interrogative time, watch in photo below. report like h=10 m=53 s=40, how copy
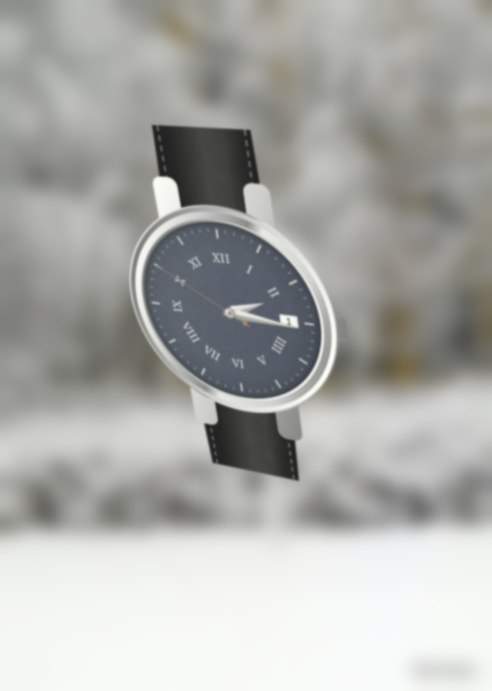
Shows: h=2 m=15 s=50
